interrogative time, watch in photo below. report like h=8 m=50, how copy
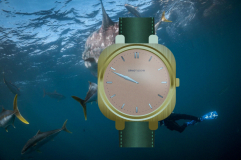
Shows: h=9 m=49
